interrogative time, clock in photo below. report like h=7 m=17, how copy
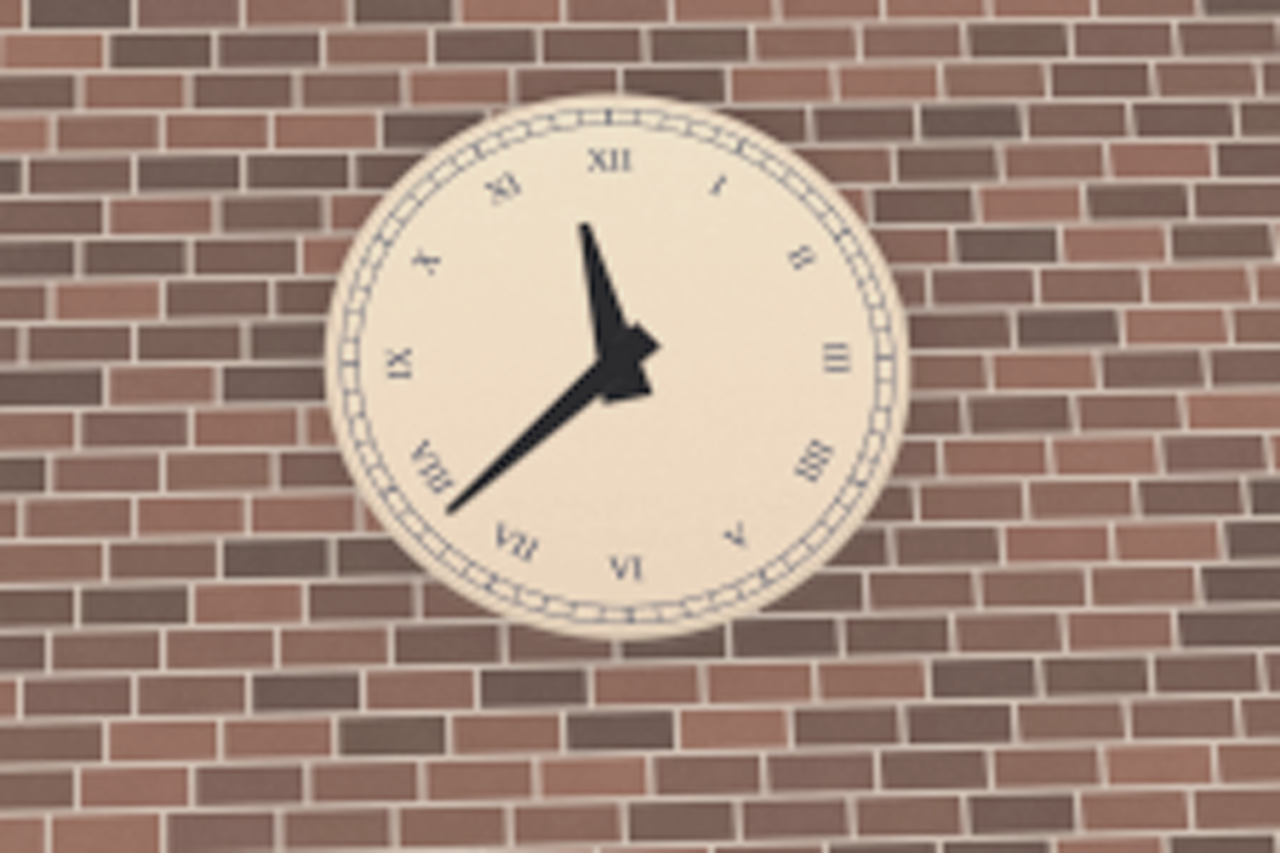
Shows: h=11 m=38
